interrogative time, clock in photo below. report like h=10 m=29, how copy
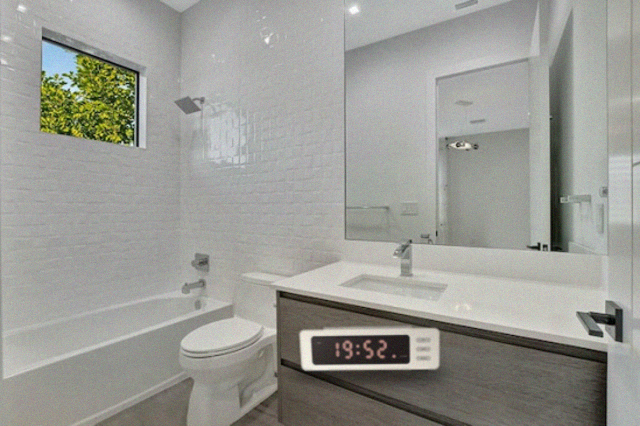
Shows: h=19 m=52
